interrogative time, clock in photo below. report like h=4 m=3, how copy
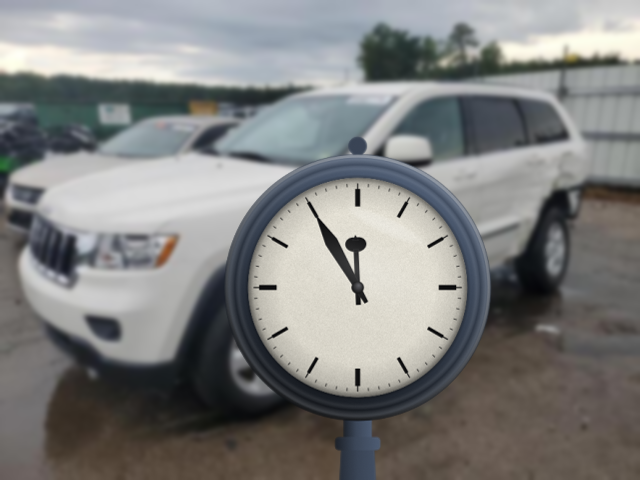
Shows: h=11 m=55
